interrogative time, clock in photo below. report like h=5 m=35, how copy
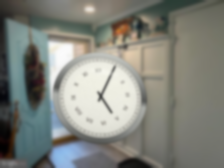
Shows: h=5 m=5
